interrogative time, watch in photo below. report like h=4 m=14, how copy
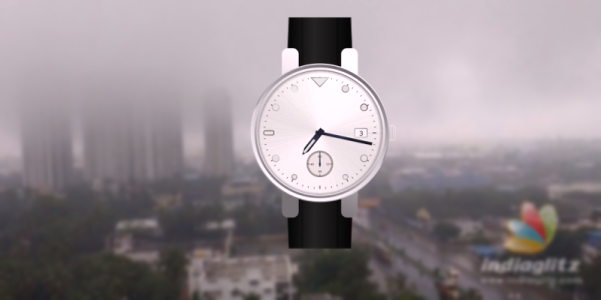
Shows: h=7 m=17
